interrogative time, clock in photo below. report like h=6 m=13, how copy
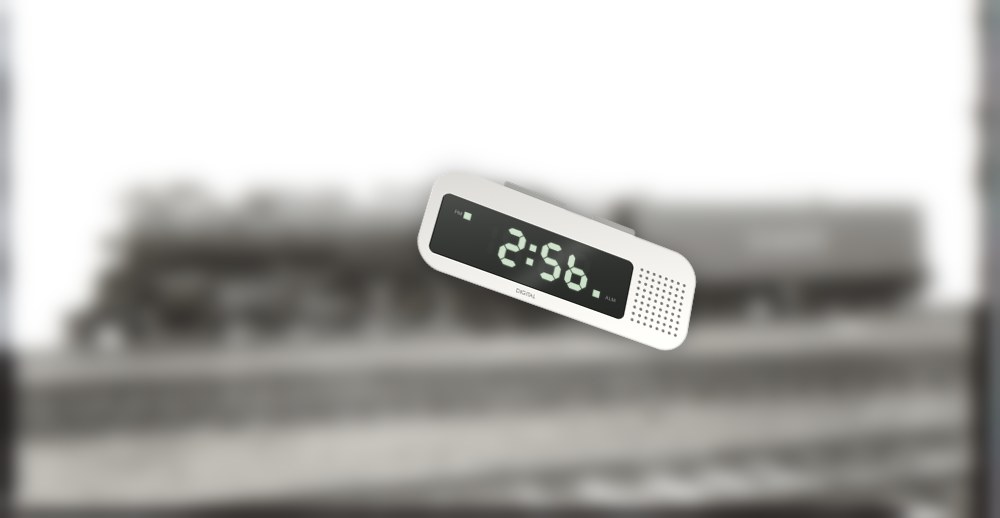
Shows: h=2 m=56
